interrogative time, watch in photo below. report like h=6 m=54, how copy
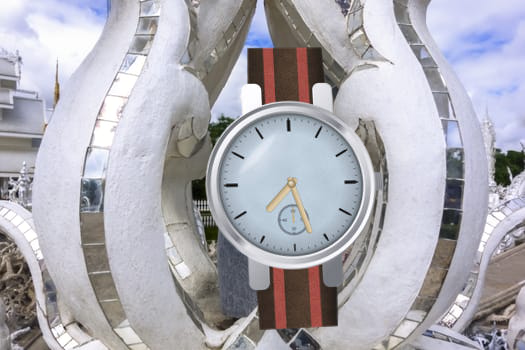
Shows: h=7 m=27
